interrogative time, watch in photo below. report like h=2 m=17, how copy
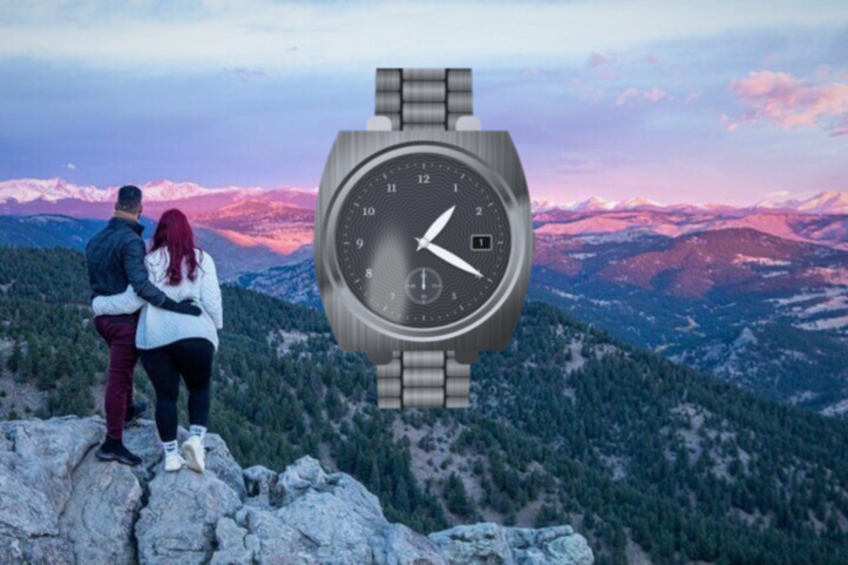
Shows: h=1 m=20
